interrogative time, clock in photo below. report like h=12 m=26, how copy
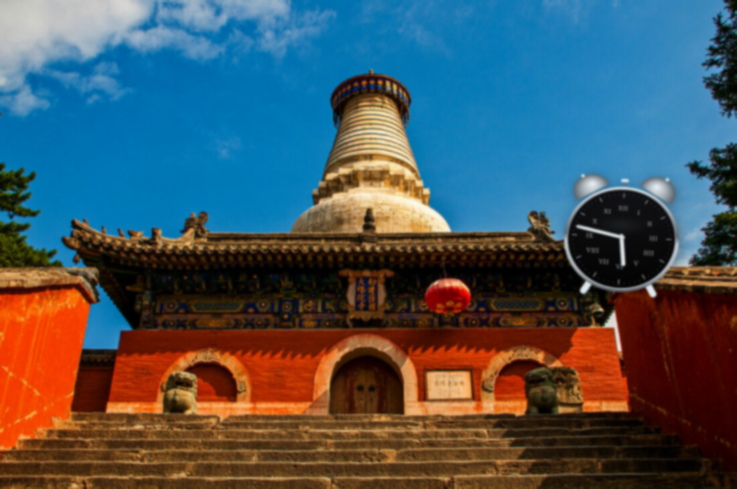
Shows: h=5 m=47
